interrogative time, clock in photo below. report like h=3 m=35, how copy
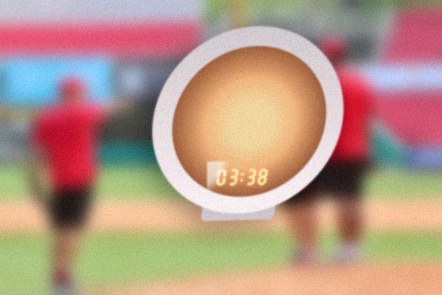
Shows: h=3 m=38
